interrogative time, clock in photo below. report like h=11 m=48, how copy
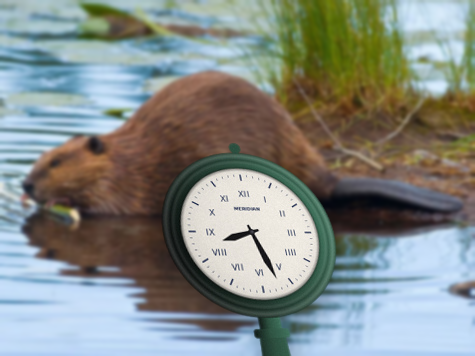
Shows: h=8 m=27
